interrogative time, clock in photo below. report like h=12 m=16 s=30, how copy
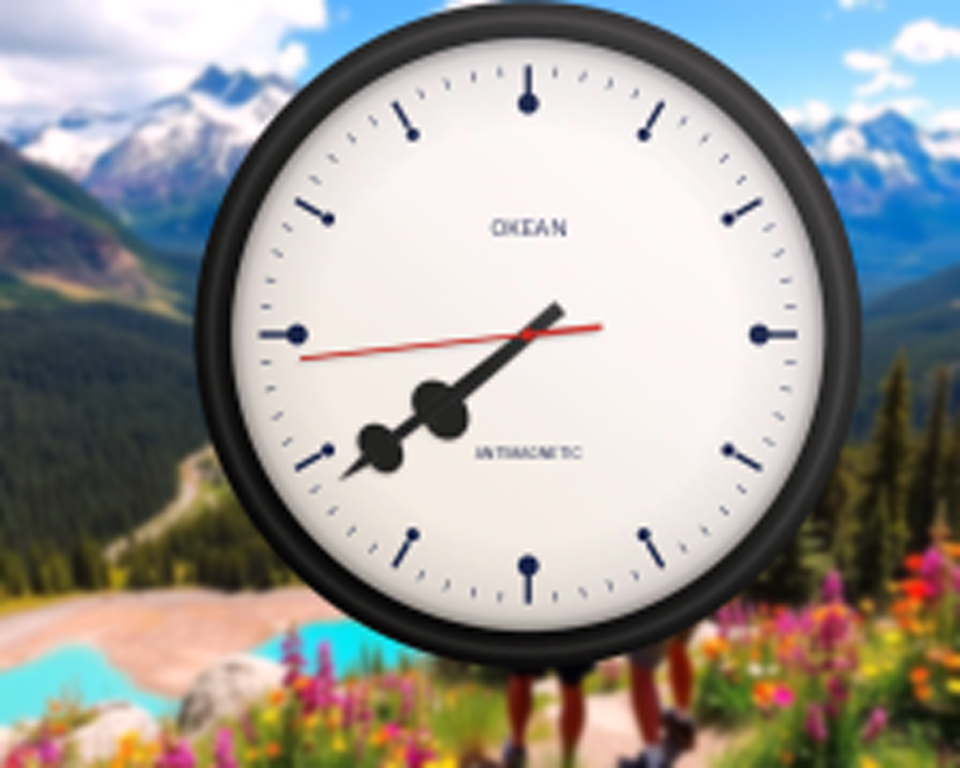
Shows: h=7 m=38 s=44
